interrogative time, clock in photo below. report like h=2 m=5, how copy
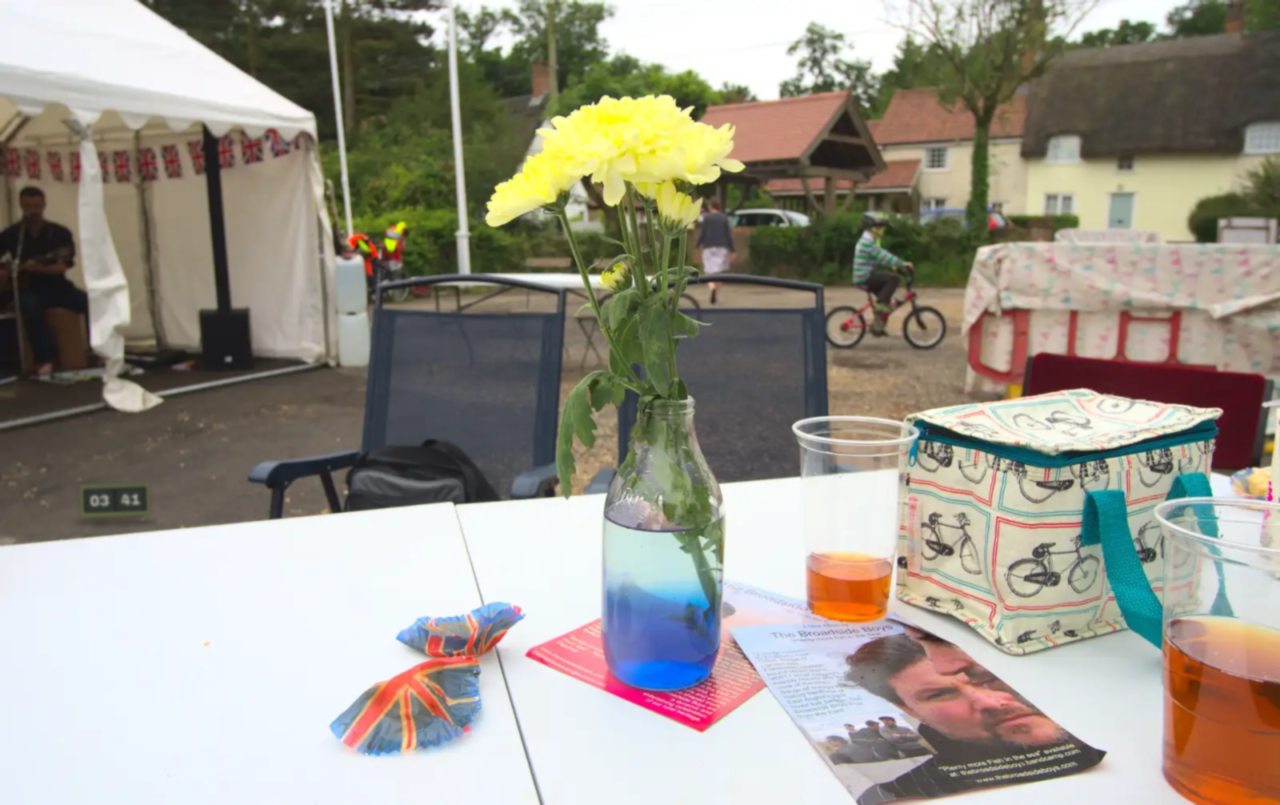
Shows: h=3 m=41
